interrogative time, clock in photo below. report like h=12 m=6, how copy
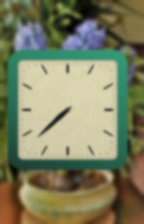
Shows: h=7 m=38
